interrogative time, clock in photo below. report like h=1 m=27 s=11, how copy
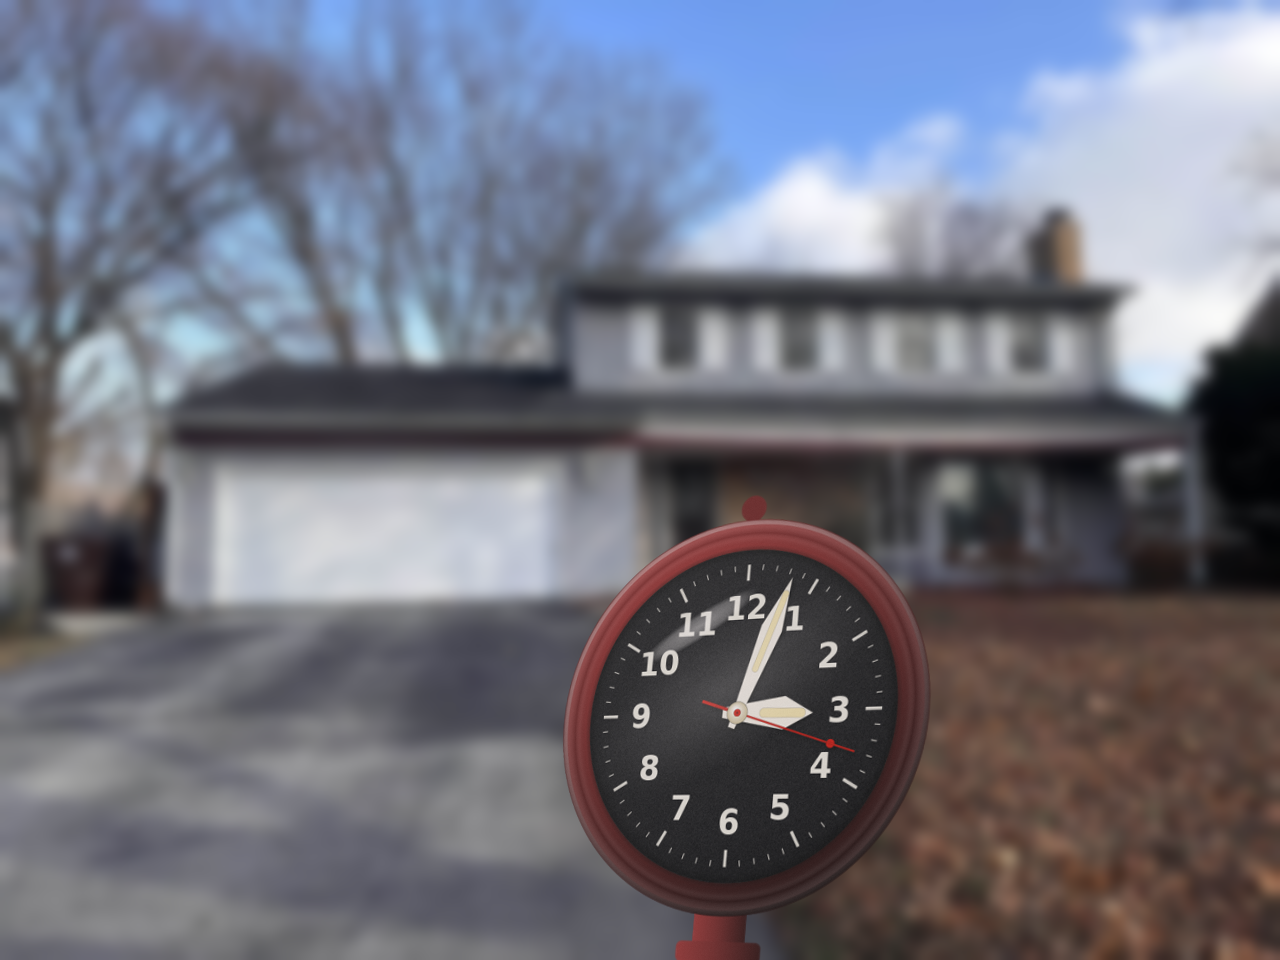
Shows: h=3 m=3 s=18
